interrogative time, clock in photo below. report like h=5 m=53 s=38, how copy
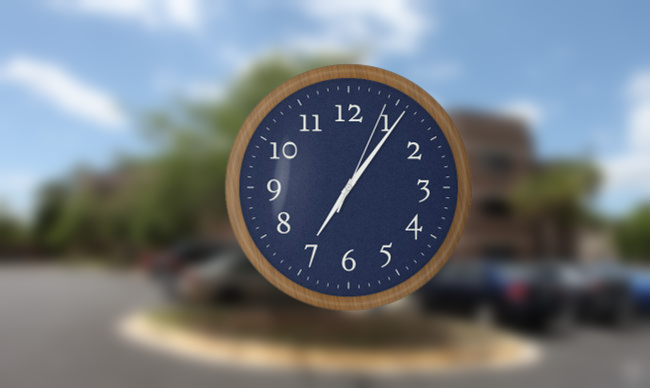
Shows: h=7 m=6 s=4
